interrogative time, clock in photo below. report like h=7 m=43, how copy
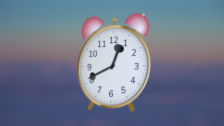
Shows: h=12 m=41
